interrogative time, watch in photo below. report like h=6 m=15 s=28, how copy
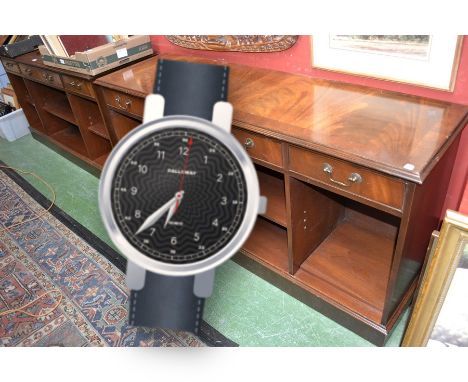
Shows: h=6 m=37 s=1
